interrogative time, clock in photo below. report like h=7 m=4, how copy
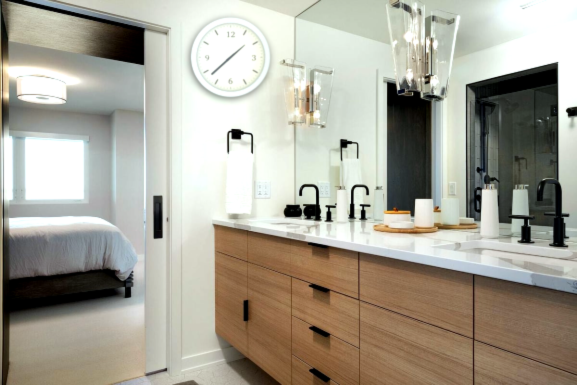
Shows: h=1 m=38
